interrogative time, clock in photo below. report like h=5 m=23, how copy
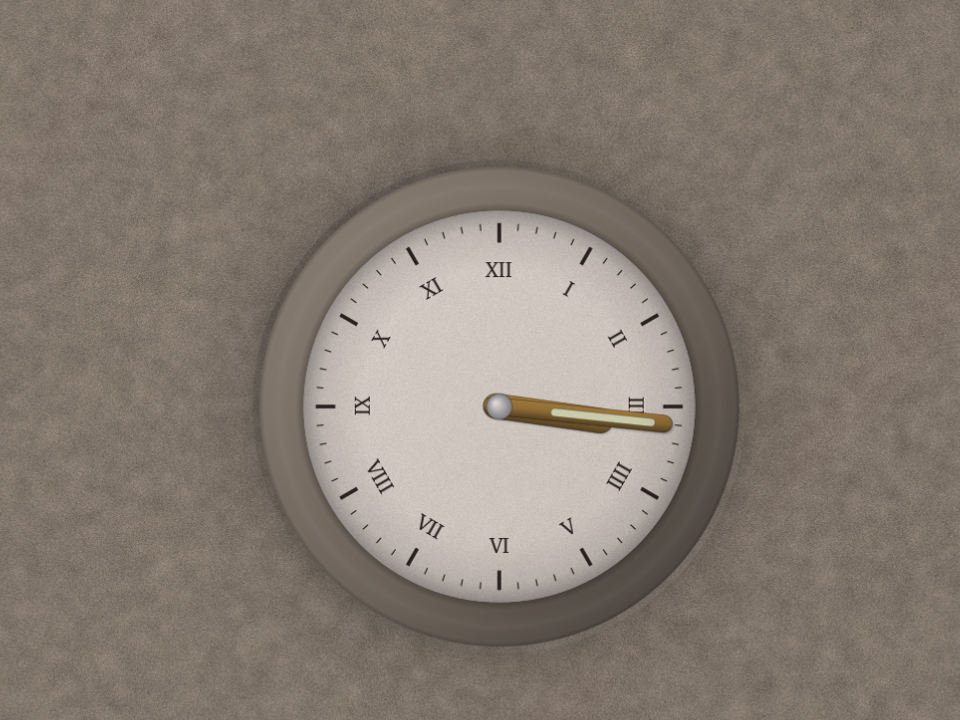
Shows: h=3 m=16
